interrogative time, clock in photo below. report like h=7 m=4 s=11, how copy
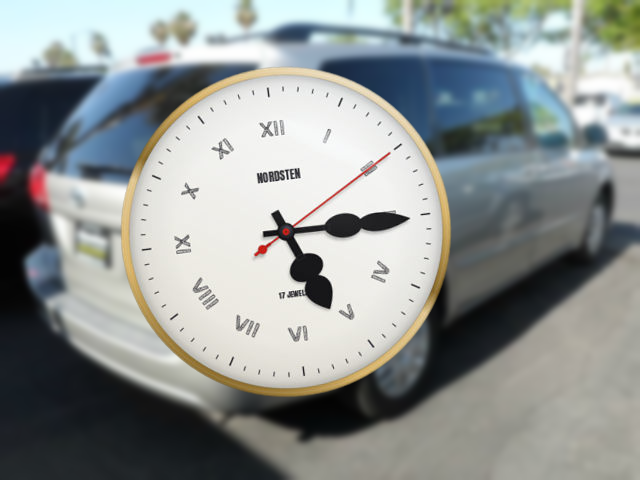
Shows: h=5 m=15 s=10
